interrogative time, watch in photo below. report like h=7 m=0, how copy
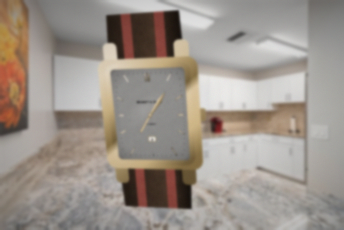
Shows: h=7 m=6
